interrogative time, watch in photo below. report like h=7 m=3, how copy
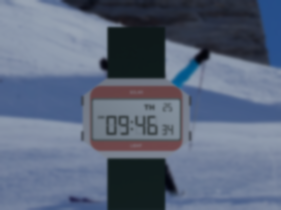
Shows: h=9 m=46
